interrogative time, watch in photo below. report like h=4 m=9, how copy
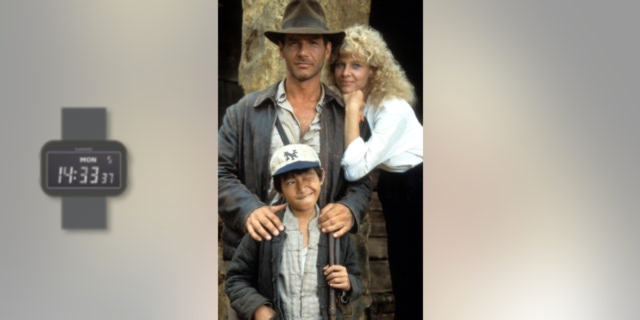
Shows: h=14 m=33
